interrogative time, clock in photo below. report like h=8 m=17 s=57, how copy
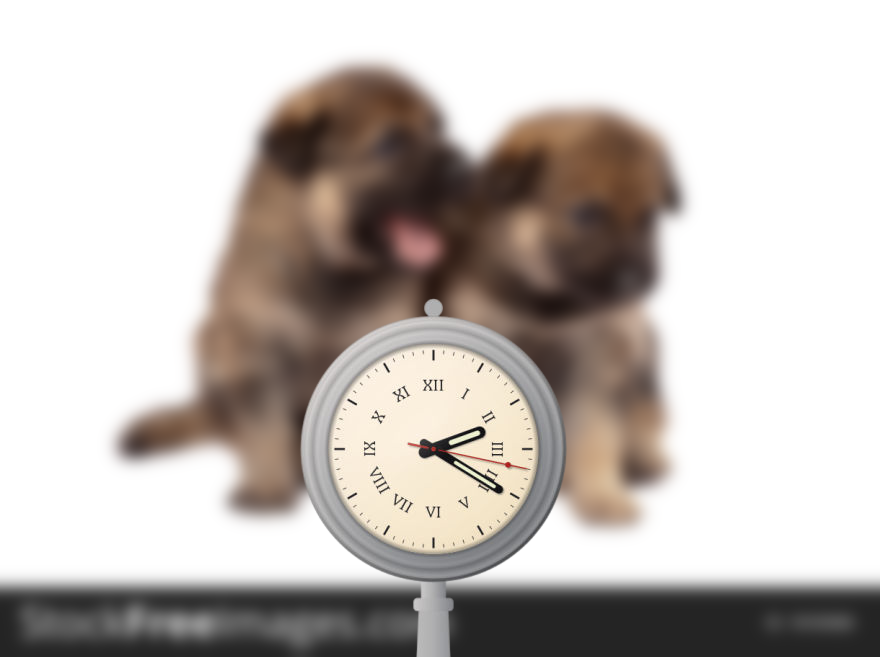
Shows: h=2 m=20 s=17
